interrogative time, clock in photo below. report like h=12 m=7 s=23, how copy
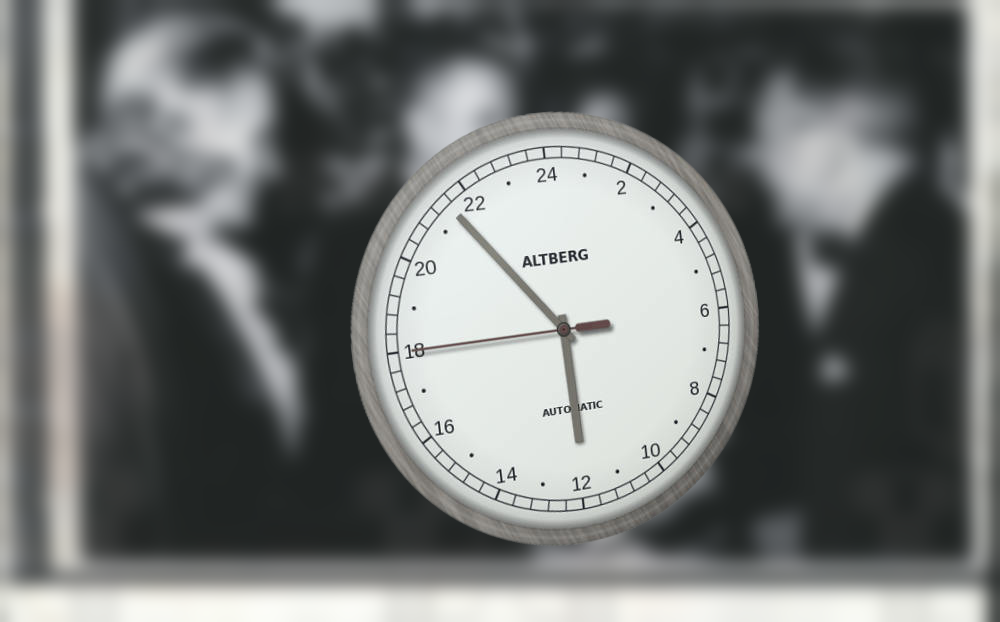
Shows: h=11 m=53 s=45
